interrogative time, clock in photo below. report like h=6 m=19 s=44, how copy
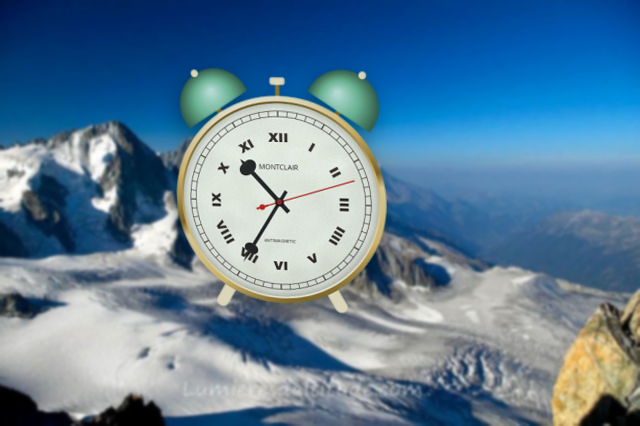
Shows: h=10 m=35 s=12
